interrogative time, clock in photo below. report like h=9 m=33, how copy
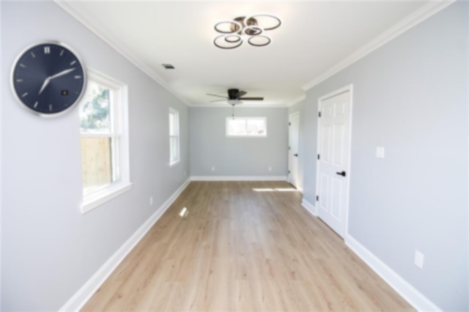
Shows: h=7 m=12
